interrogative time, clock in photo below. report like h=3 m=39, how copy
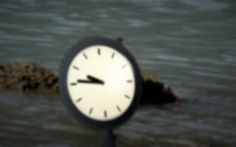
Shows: h=9 m=46
